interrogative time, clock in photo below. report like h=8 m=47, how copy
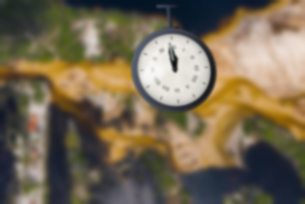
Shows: h=11 m=59
